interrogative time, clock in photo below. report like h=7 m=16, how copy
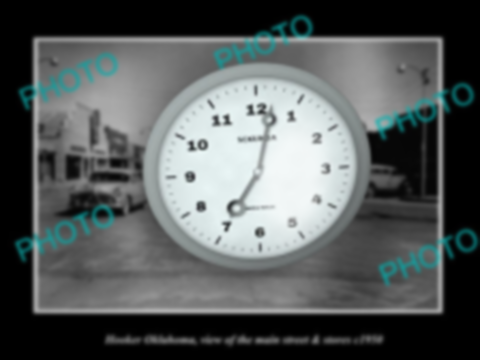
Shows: h=7 m=2
